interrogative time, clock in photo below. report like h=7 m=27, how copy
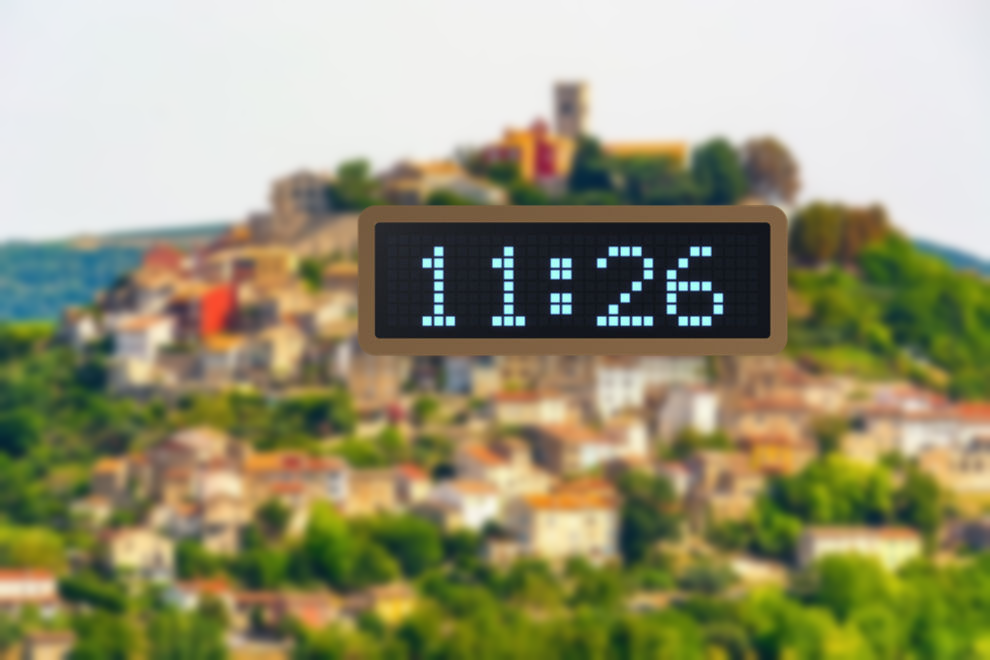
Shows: h=11 m=26
